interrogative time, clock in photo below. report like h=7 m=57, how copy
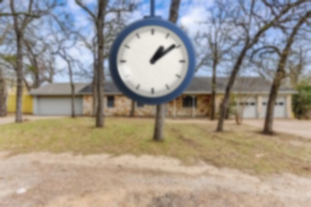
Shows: h=1 m=9
